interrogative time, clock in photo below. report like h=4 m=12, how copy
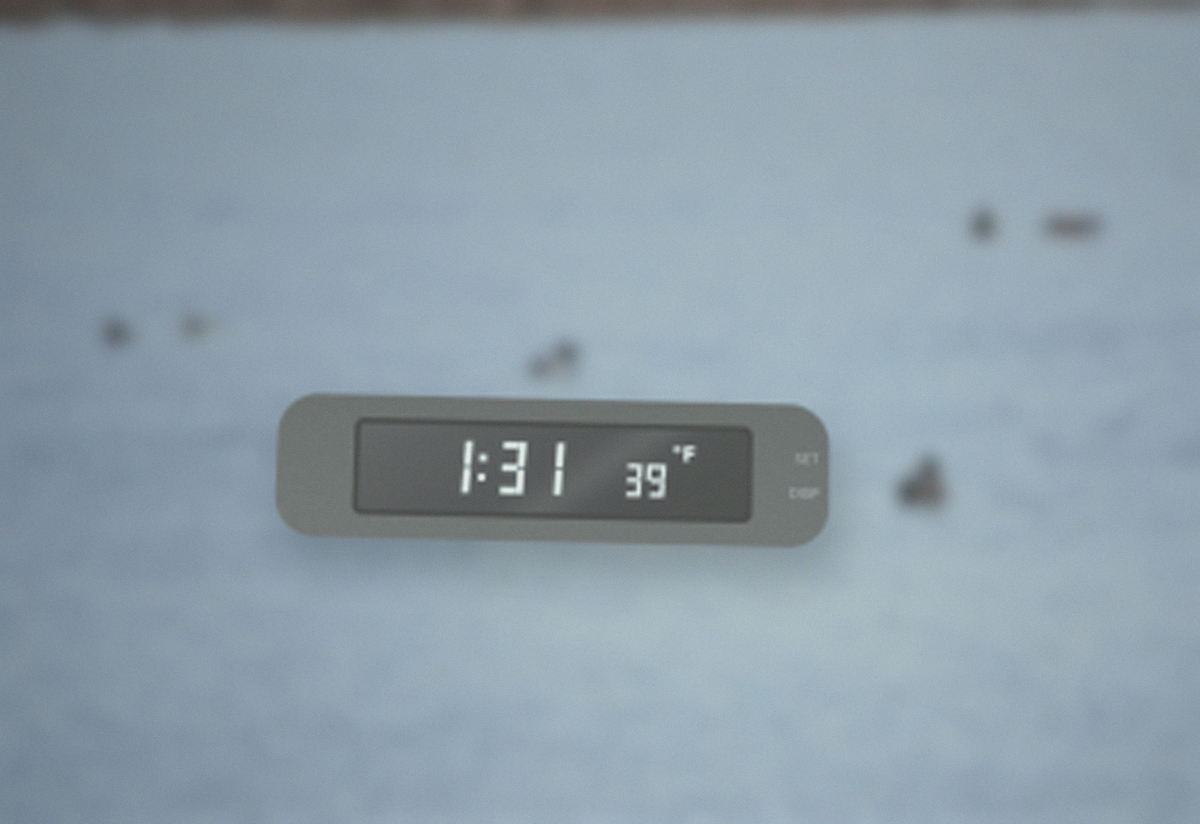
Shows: h=1 m=31
